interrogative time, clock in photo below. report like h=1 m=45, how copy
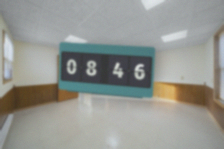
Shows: h=8 m=46
